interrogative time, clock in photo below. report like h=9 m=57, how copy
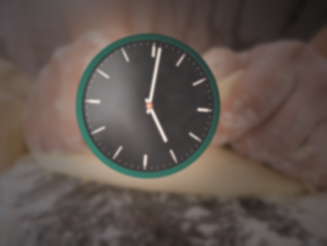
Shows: h=5 m=1
